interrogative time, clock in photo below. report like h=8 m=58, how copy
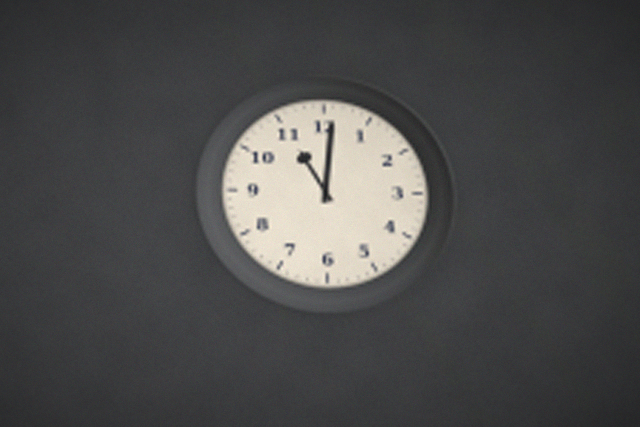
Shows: h=11 m=1
